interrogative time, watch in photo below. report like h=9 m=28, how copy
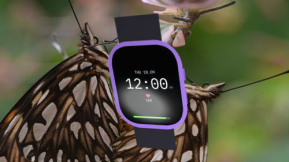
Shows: h=12 m=0
